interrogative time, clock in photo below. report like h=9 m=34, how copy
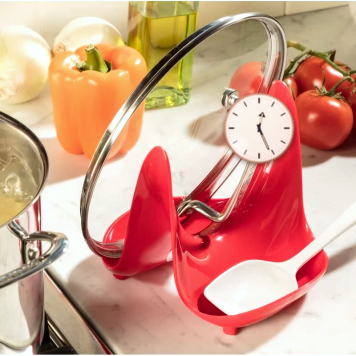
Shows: h=12 m=26
